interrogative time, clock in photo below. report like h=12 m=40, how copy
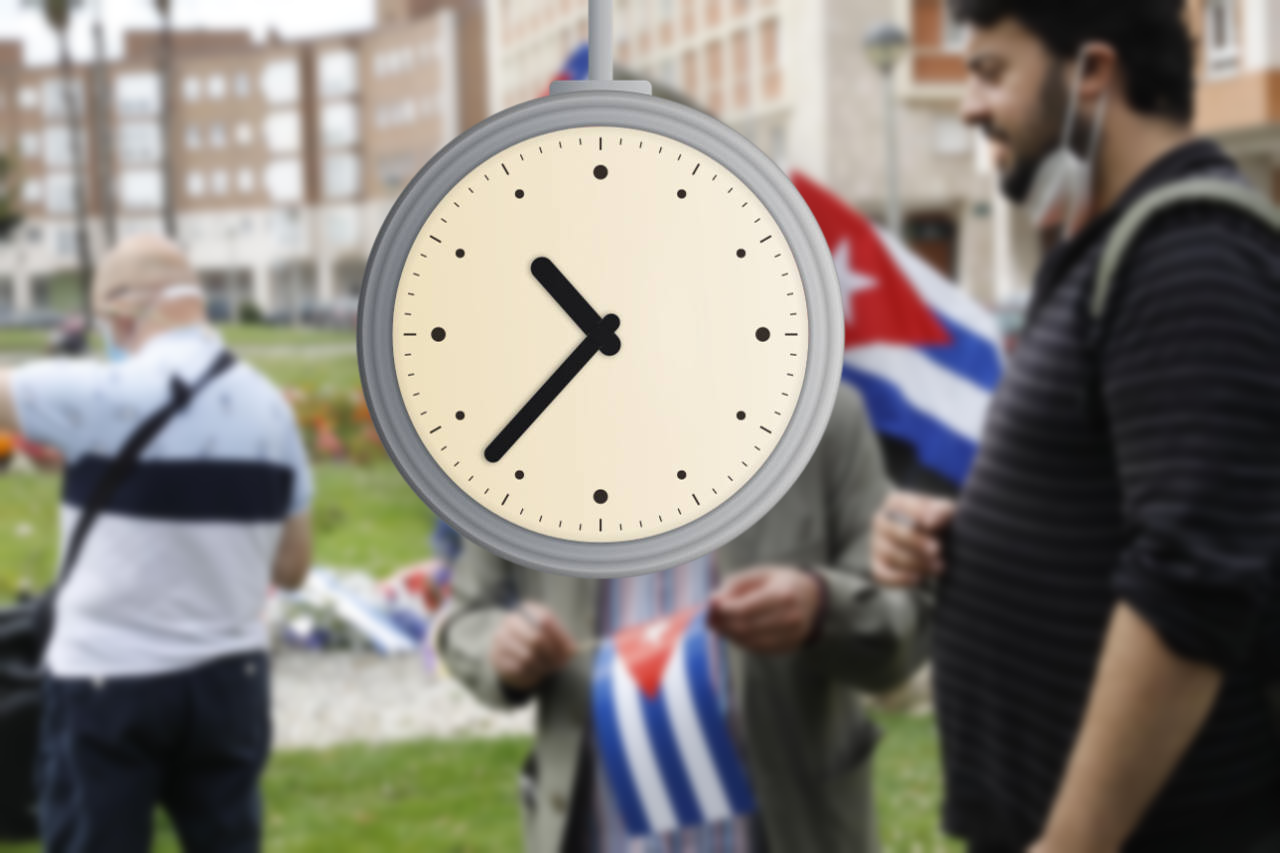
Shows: h=10 m=37
